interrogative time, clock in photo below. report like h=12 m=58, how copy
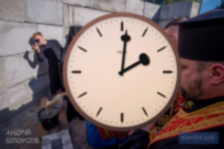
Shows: h=2 m=1
